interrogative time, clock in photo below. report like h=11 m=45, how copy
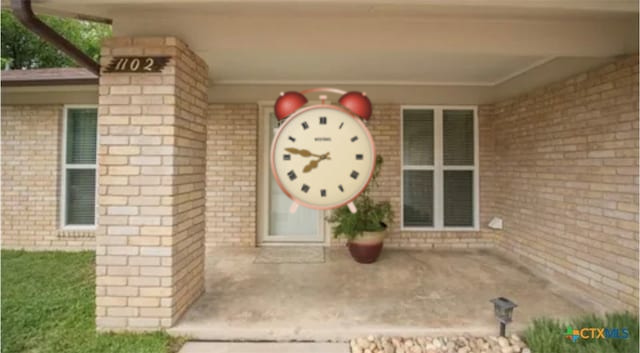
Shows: h=7 m=47
